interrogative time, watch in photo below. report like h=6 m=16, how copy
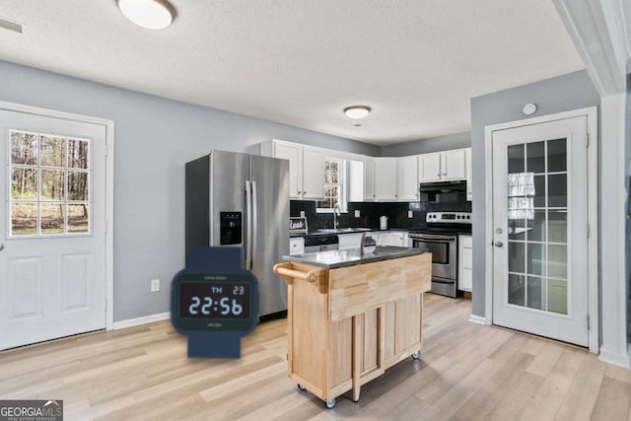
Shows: h=22 m=56
